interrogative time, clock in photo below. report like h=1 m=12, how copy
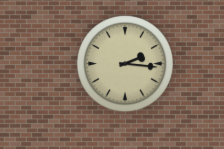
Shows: h=2 m=16
